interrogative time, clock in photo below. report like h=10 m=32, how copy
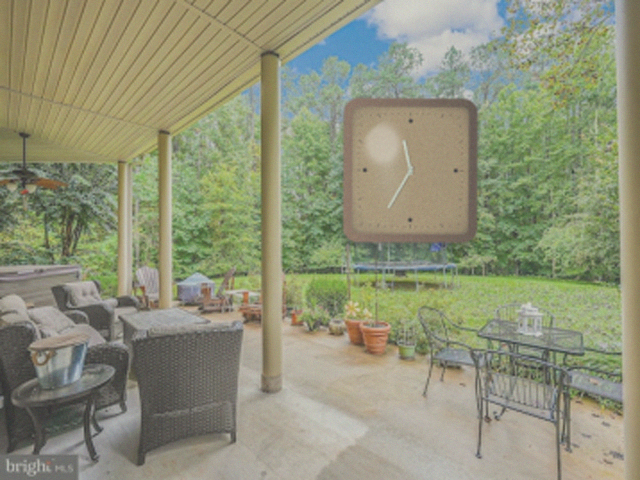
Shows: h=11 m=35
